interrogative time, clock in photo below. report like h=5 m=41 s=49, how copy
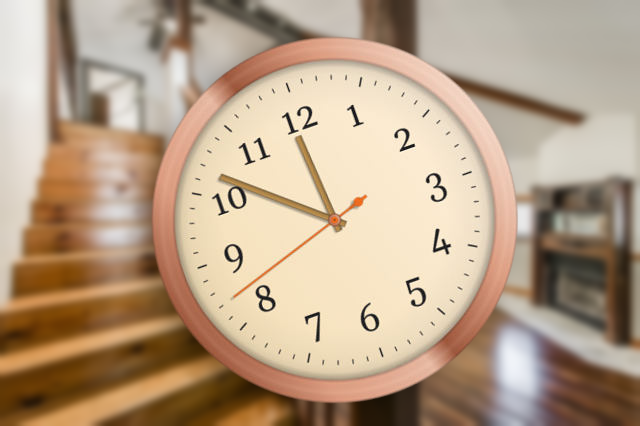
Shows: h=11 m=51 s=42
